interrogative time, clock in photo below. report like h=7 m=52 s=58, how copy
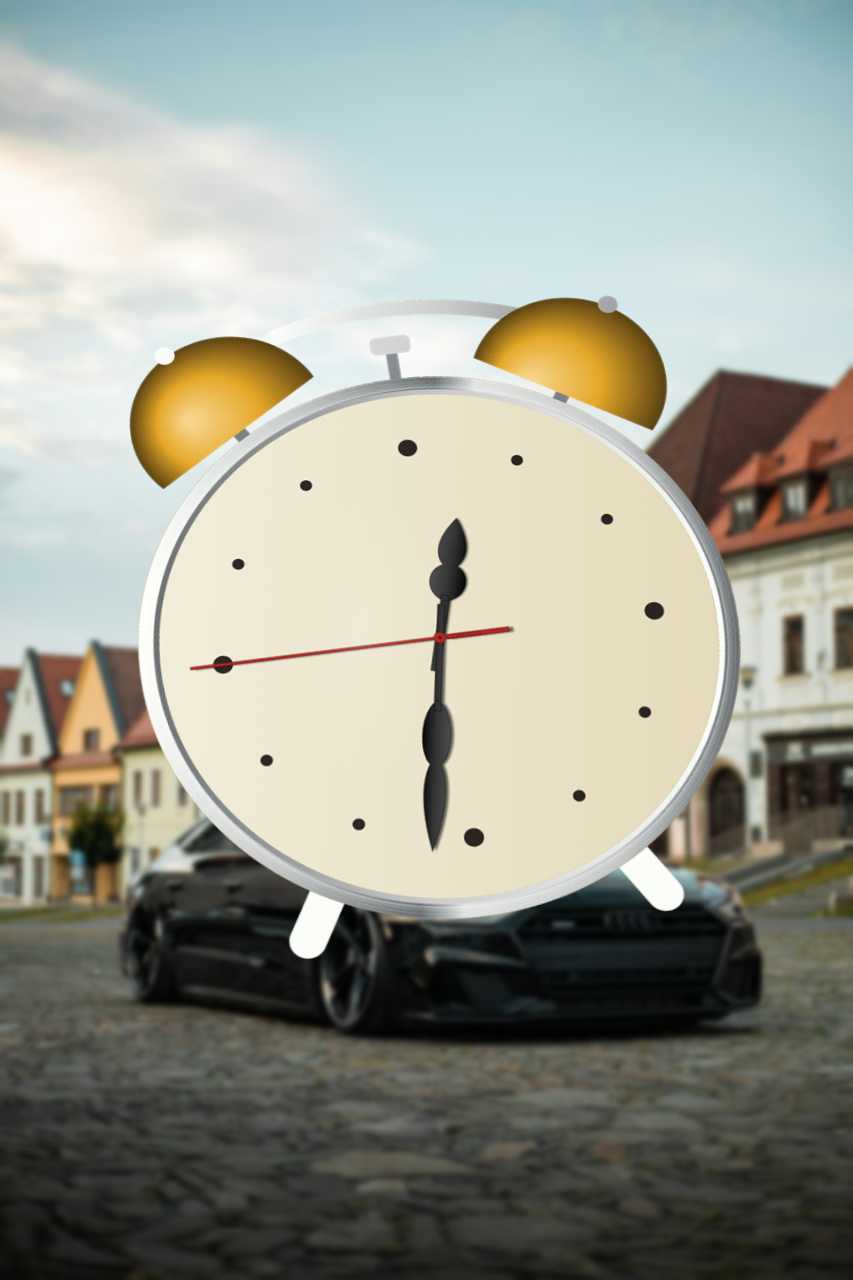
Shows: h=12 m=31 s=45
